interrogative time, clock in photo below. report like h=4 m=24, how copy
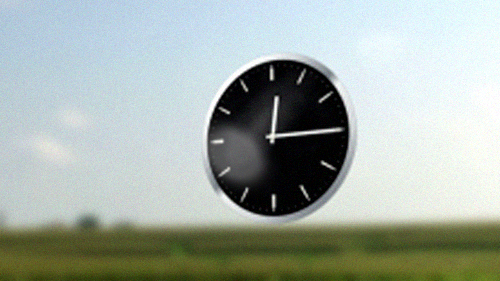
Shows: h=12 m=15
